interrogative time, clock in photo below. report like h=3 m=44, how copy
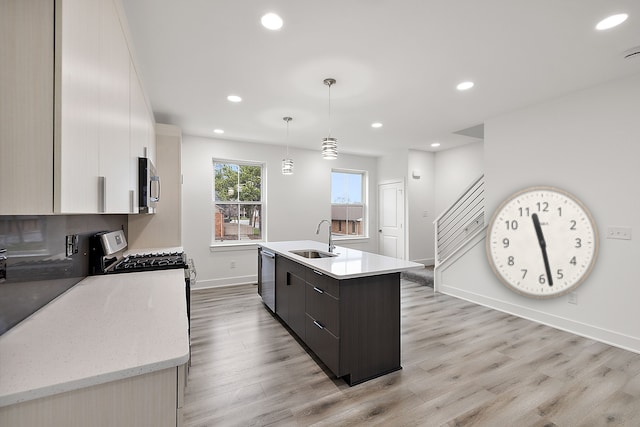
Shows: h=11 m=28
